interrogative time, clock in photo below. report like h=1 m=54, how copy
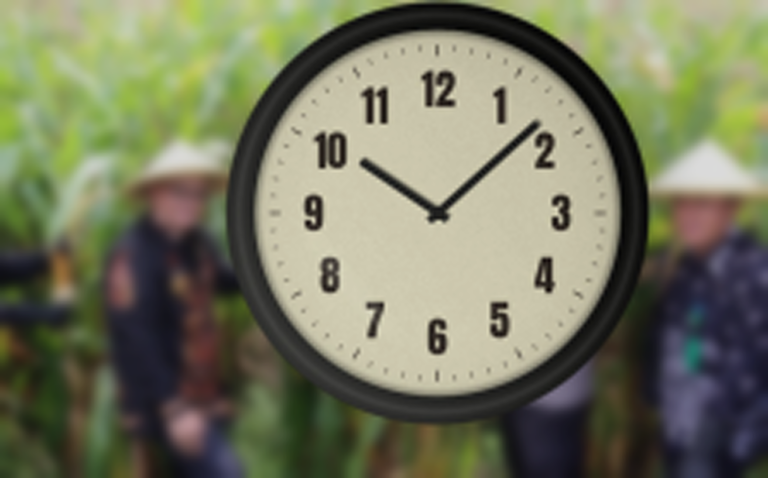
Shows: h=10 m=8
